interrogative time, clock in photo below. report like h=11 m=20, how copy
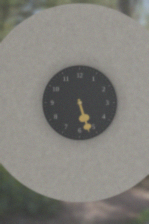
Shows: h=5 m=27
